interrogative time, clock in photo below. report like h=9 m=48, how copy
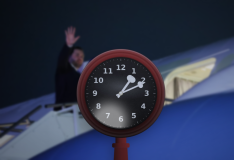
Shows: h=1 m=11
